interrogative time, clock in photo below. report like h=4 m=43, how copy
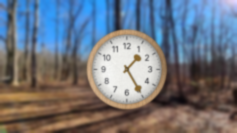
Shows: h=1 m=25
